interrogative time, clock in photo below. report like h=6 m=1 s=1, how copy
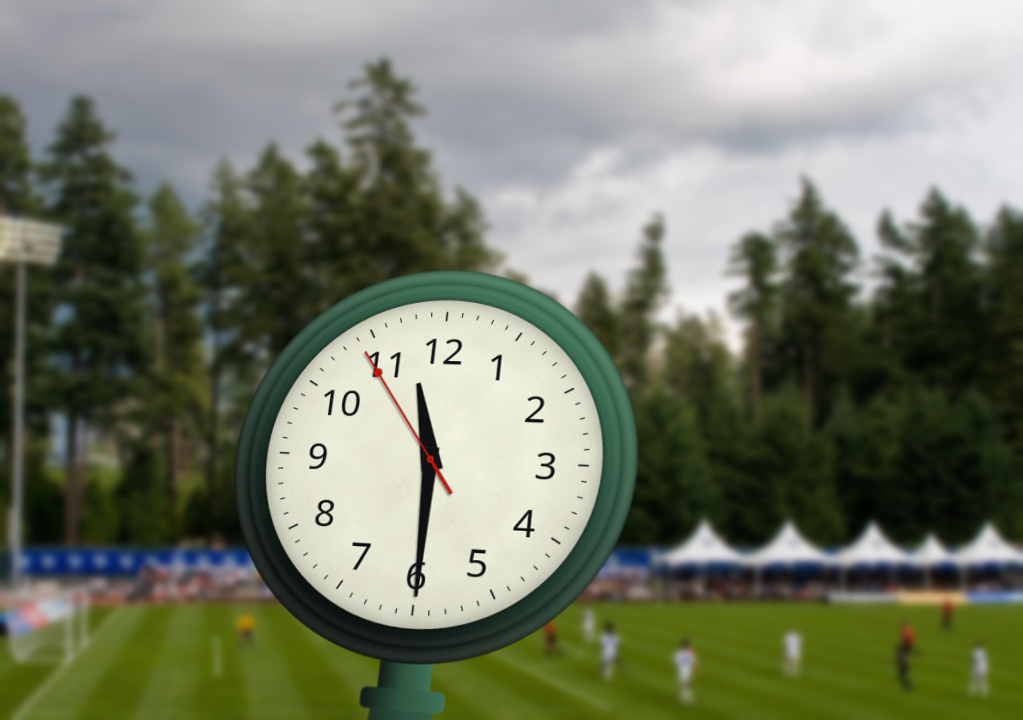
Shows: h=11 m=29 s=54
